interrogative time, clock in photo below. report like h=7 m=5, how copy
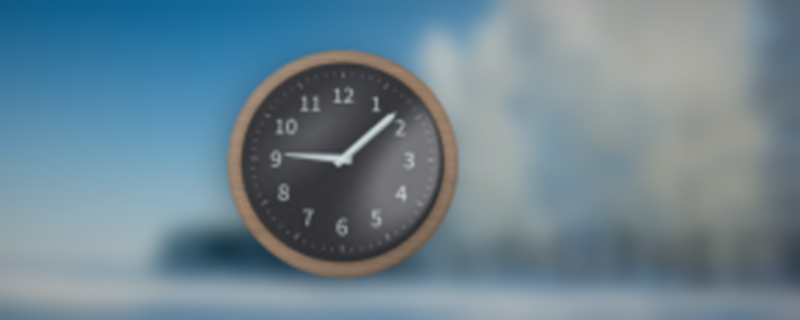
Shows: h=9 m=8
